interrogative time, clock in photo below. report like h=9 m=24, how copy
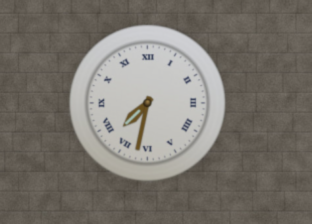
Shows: h=7 m=32
